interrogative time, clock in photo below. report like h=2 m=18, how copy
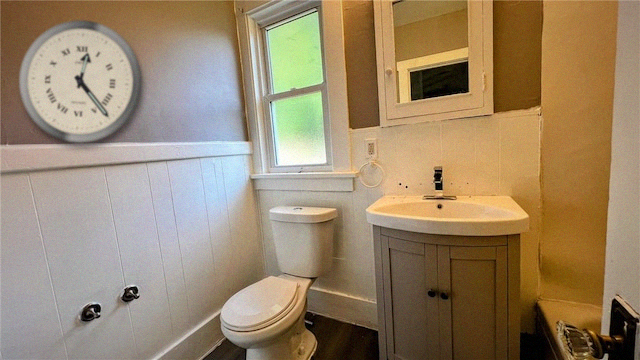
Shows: h=12 m=23
